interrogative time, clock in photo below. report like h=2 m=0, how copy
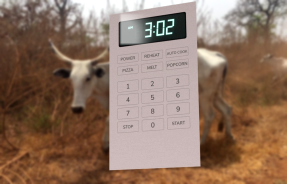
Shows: h=3 m=2
